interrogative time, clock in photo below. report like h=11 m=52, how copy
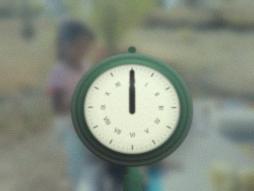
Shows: h=12 m=0
